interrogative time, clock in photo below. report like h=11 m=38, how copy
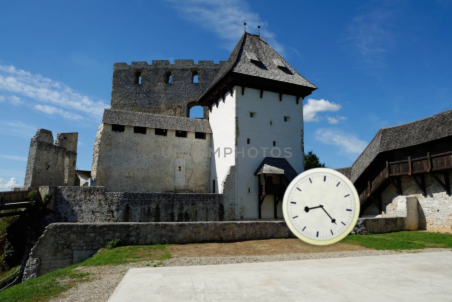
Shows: h=8 m=22
